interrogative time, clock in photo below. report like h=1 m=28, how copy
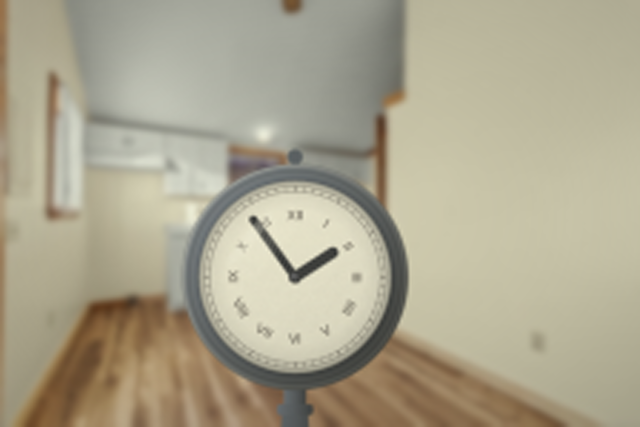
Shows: h=1 m=54
